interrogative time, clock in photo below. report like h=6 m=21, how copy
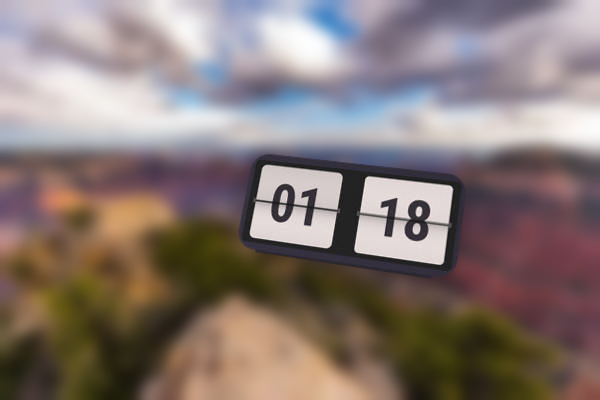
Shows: h=1 m=18
